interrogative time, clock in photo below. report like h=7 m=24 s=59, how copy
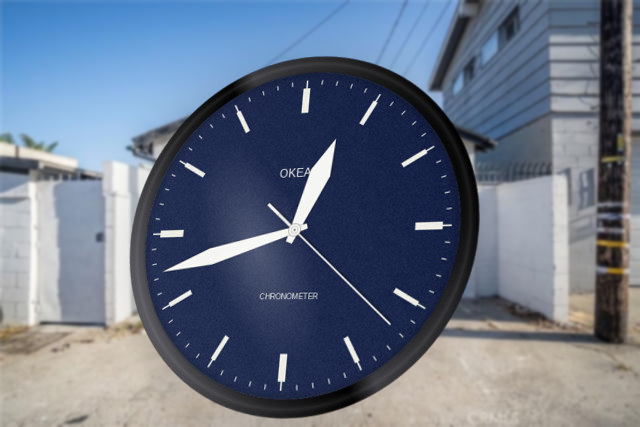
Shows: h=12 m=42 s=22
